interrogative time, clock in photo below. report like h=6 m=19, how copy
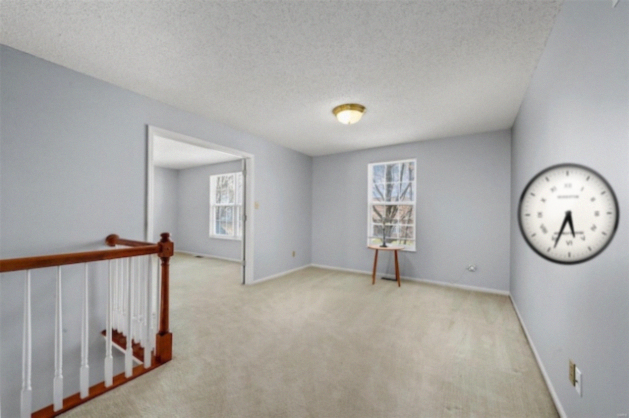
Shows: h=5 m=34
